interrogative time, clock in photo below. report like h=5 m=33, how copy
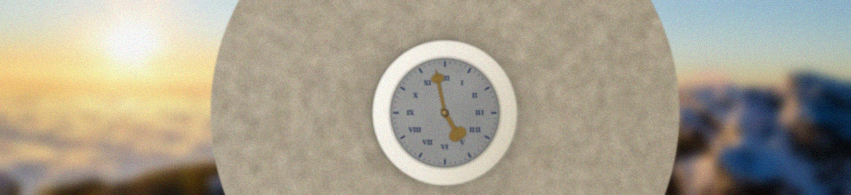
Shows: h=4 m=58
